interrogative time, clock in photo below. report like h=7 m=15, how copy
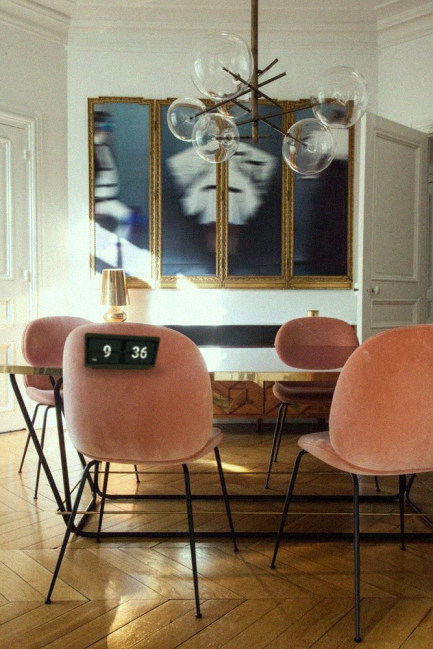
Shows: h=9 m=36
